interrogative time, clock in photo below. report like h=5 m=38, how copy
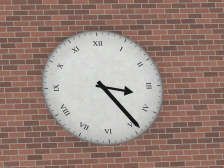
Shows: h=3 m=24
